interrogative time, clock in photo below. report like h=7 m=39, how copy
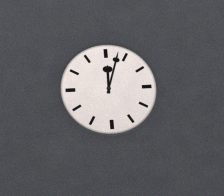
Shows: h=12 m=3
